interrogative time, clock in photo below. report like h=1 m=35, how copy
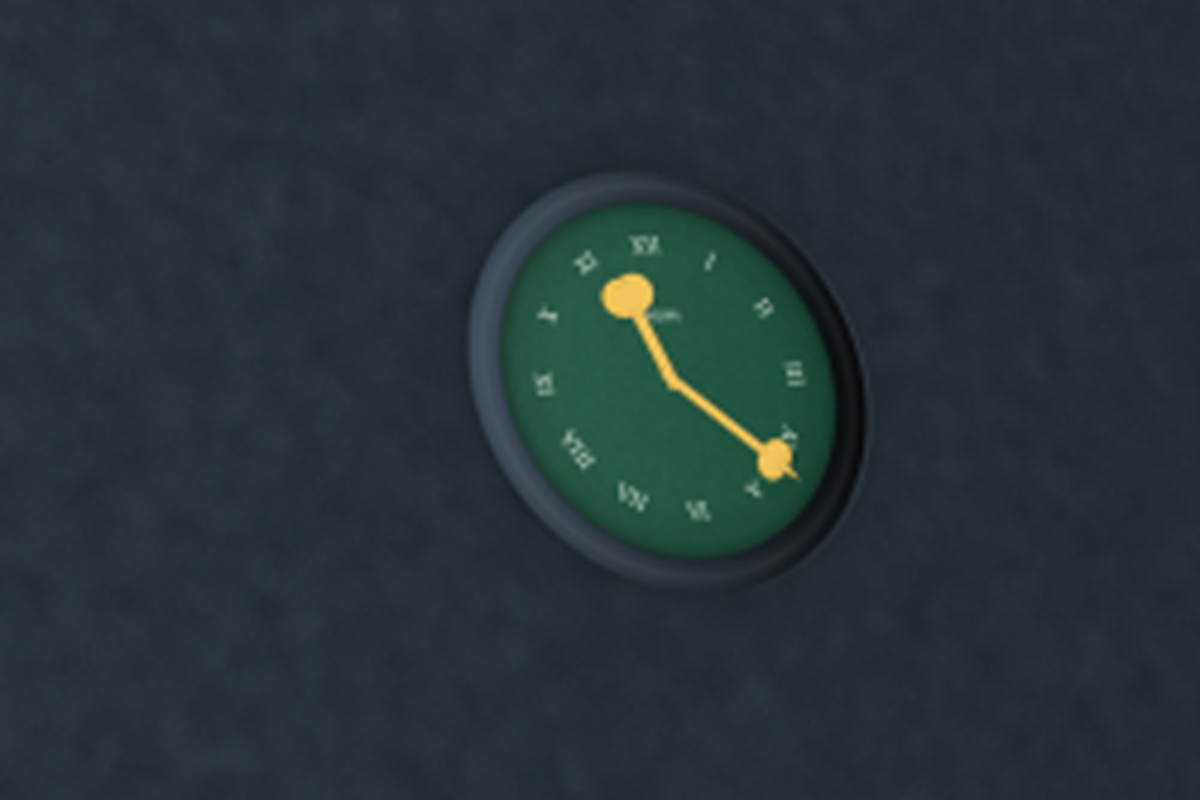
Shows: h=11 m=22
